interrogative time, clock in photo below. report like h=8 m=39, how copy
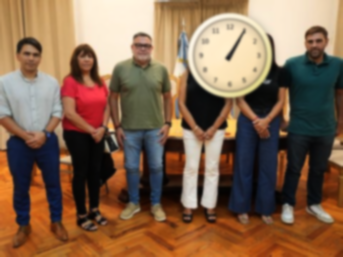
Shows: h=1 m=5
